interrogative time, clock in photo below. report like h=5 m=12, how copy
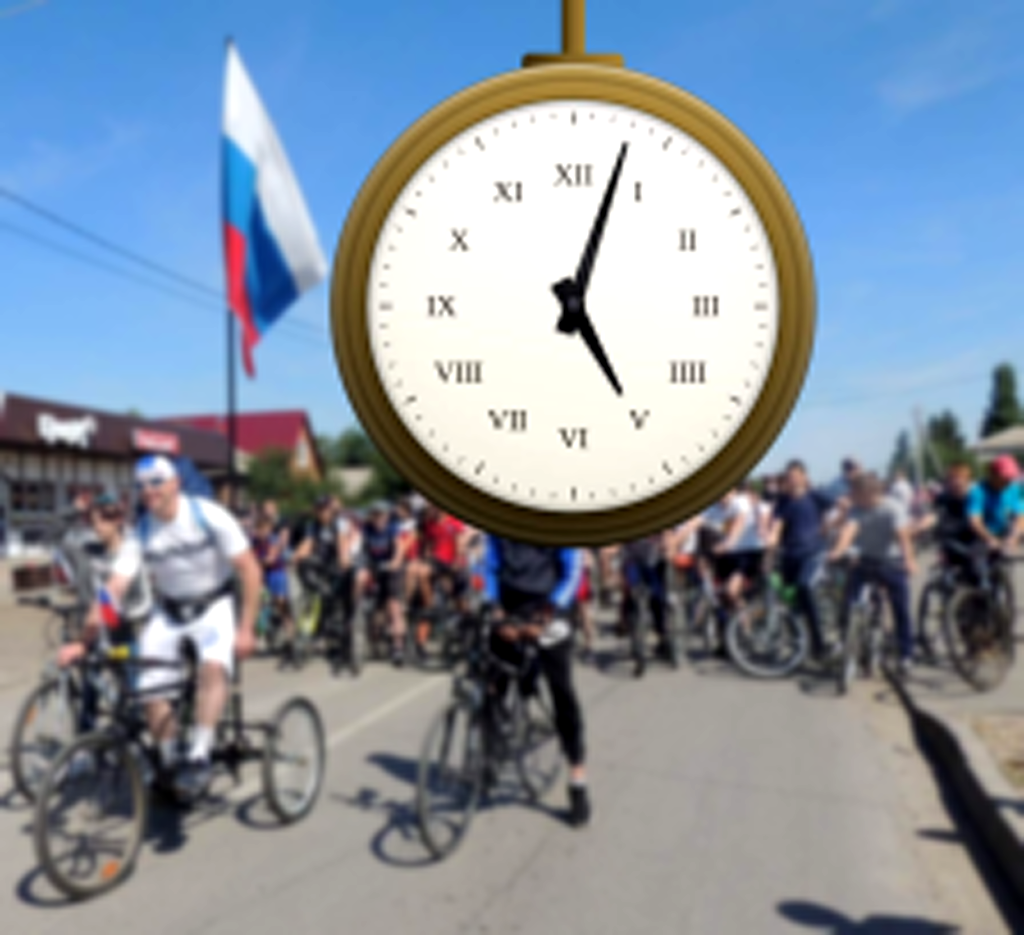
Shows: h=5 m=3
